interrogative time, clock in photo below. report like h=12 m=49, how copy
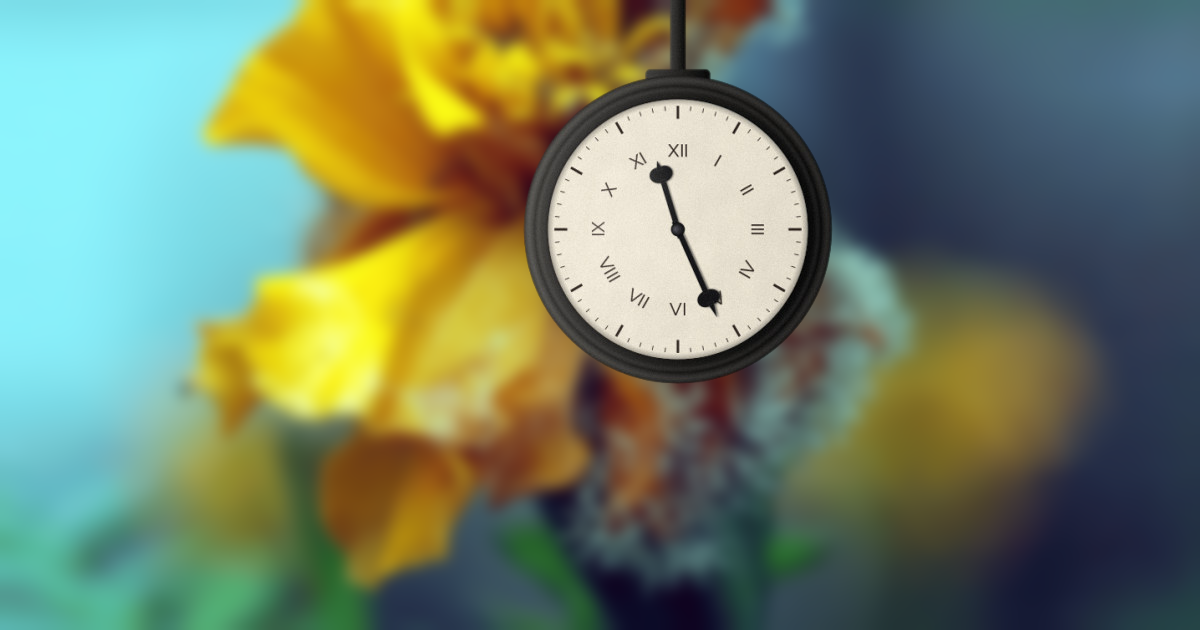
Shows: h=11 m=26
